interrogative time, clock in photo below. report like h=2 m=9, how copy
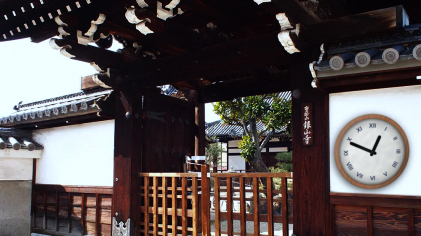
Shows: h=12 m=49
